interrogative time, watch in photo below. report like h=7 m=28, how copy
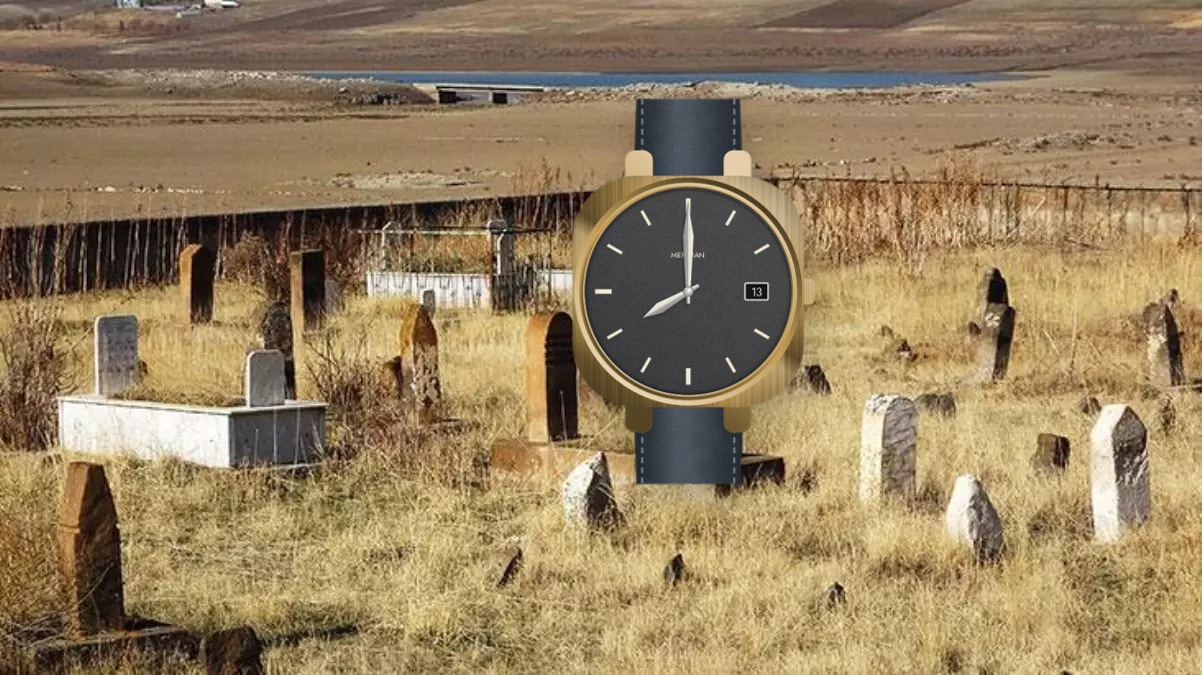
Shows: h=8 m=0
